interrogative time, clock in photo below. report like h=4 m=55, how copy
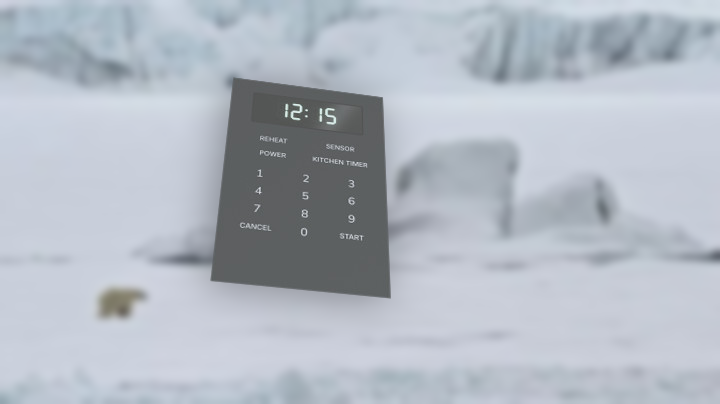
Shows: h=12 m=15
